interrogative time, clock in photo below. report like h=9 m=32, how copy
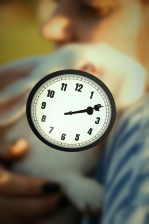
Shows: h=2 m=10
